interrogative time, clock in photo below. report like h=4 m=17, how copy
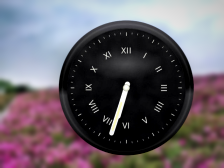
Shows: h=6 m=33
